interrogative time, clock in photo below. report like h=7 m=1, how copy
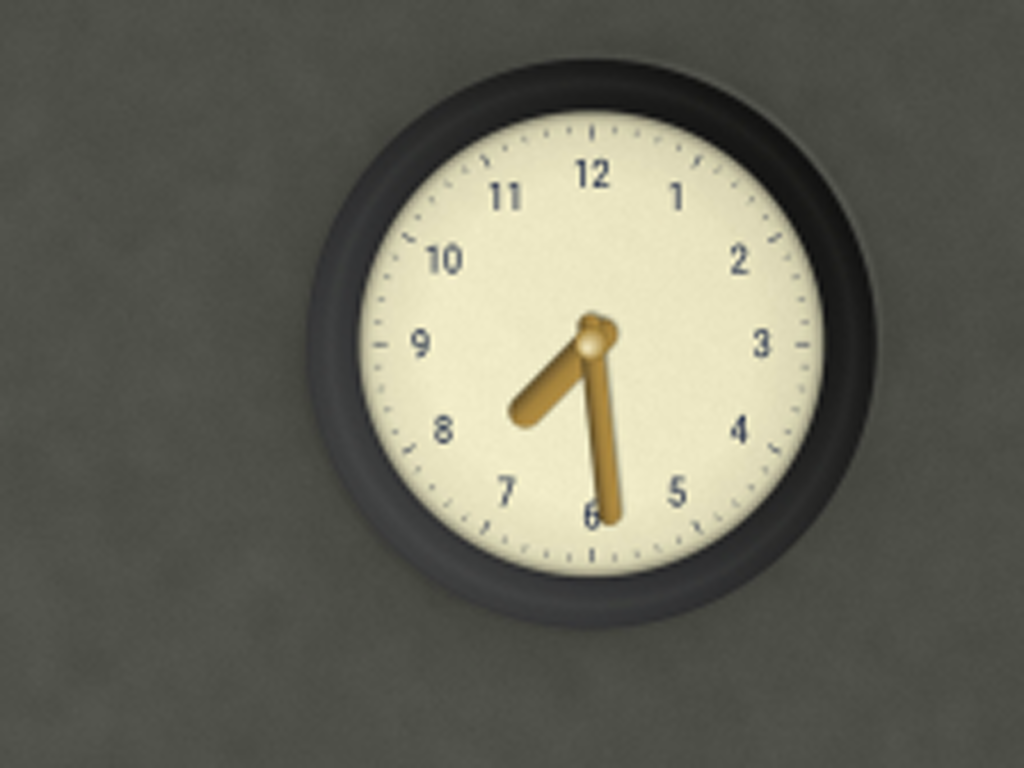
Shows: h=7 m=29
